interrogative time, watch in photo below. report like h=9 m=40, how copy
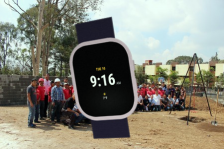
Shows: h=9 m=16
